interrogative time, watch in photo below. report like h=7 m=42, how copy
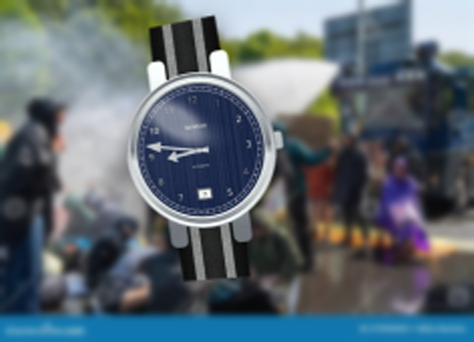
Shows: h=8 m=47
